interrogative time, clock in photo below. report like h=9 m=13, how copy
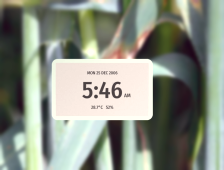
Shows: h=5 m=46
